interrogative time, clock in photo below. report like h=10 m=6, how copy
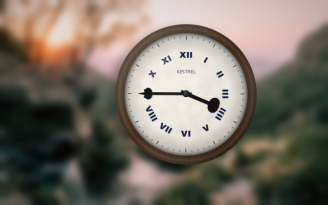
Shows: h=3 m=45
